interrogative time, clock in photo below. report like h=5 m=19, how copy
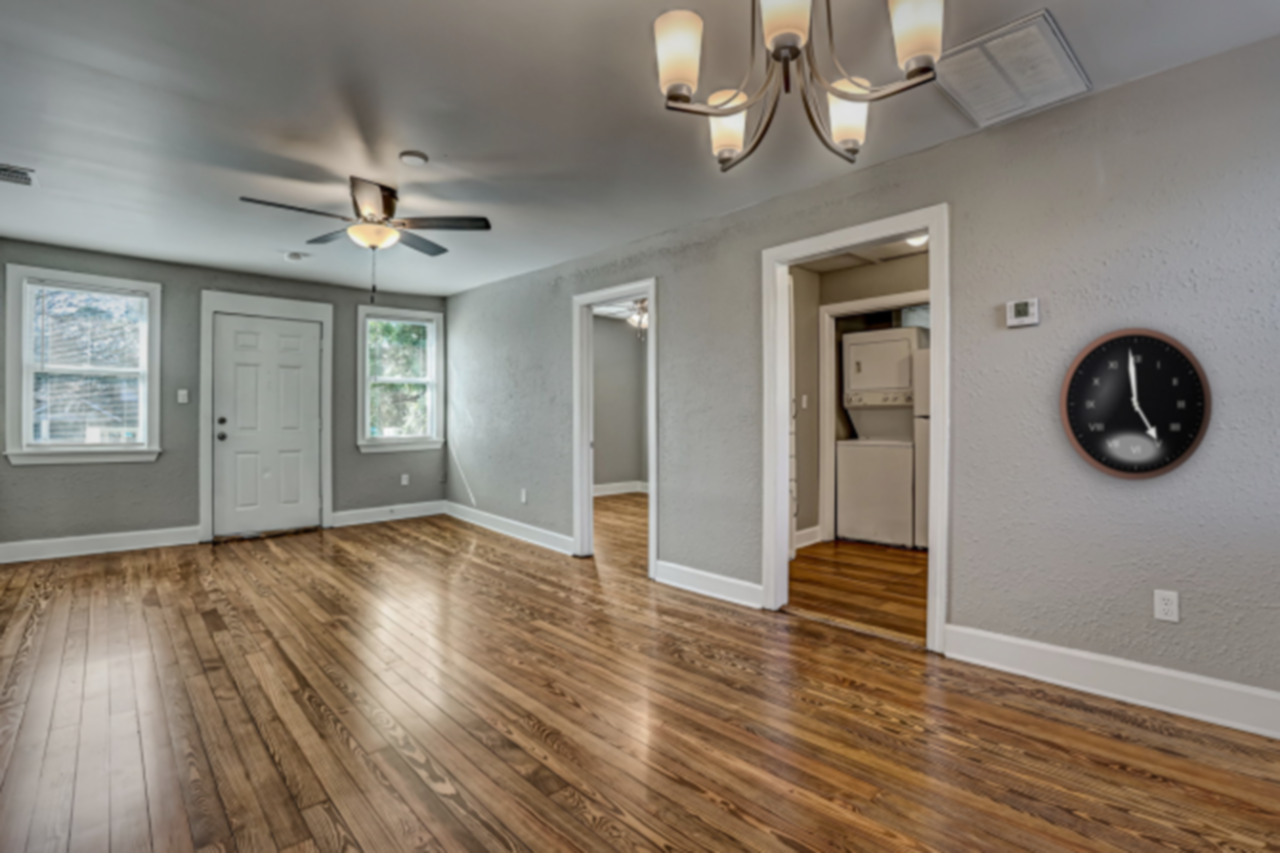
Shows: h=4 m=59
